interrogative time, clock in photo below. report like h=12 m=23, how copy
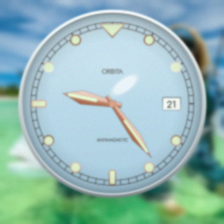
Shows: h=9 m=24
